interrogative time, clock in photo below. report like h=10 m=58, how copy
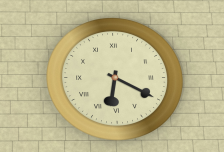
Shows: h=6 m=20
